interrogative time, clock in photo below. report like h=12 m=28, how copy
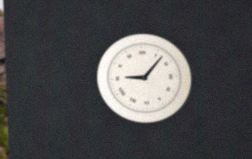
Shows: h=9 m=7
